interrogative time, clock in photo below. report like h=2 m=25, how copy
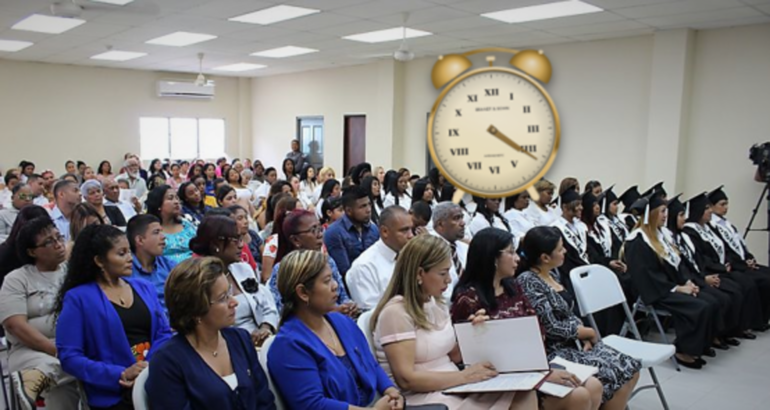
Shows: h=4 m=21
